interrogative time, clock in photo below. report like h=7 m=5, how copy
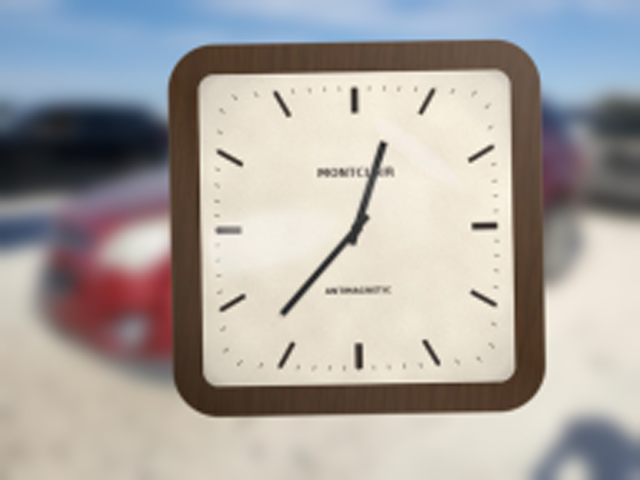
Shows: h=12 m=37
